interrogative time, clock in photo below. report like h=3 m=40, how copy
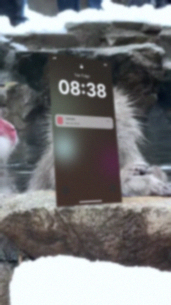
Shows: h=8 m=38
